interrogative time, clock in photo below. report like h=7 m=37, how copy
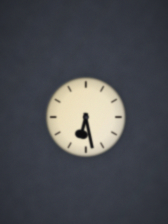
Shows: h=6 m=28
